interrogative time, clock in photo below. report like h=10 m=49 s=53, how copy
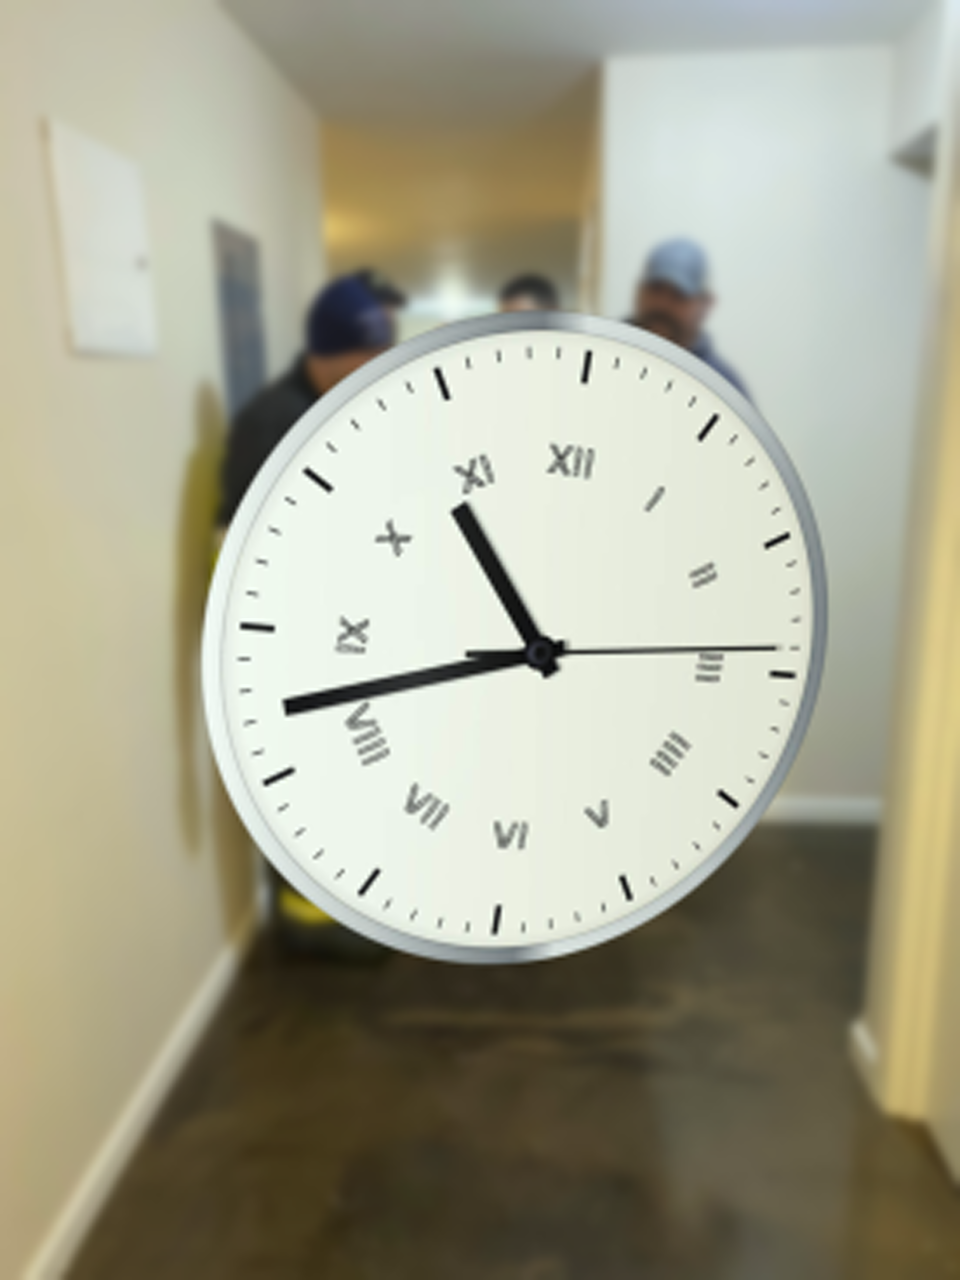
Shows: h=10 m=42 s=14
